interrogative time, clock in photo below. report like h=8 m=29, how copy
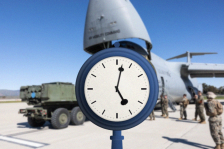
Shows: h=5 m=2
